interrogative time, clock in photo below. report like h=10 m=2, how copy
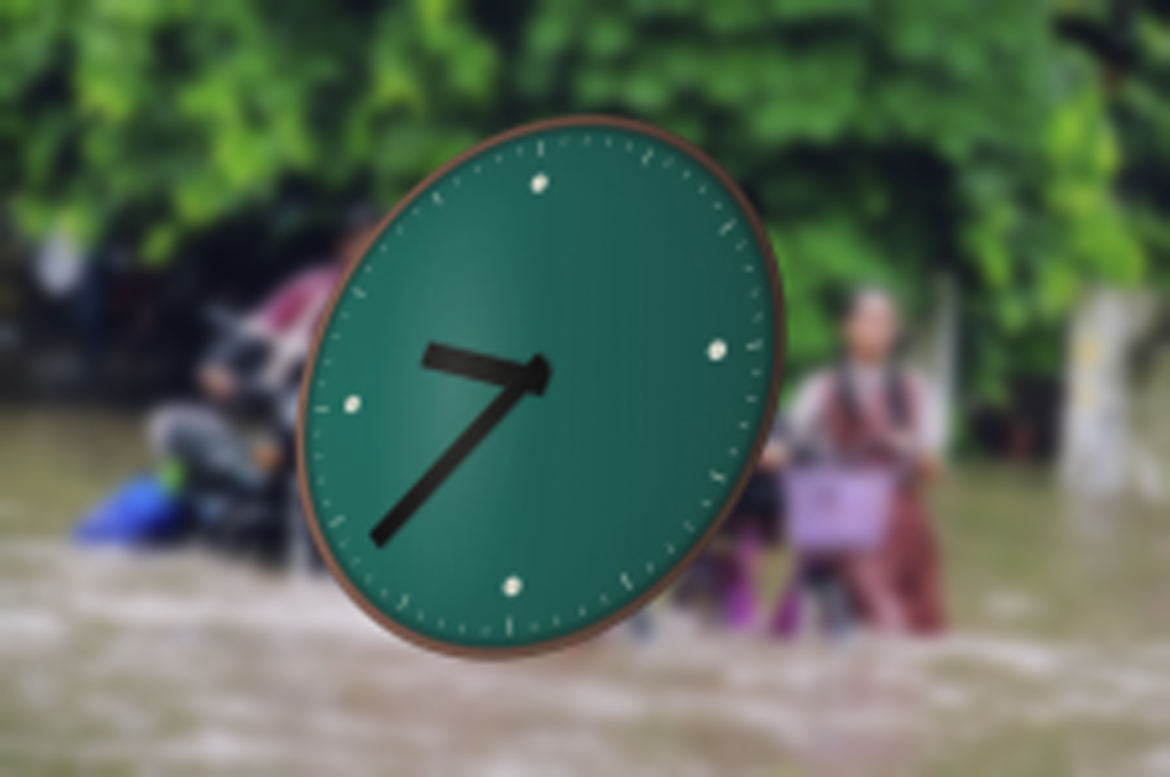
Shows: h=9 m=38
